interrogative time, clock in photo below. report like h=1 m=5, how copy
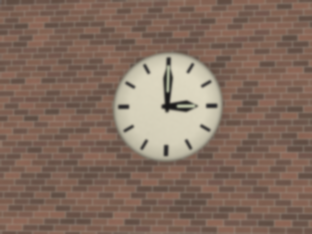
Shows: h=3 m=0
